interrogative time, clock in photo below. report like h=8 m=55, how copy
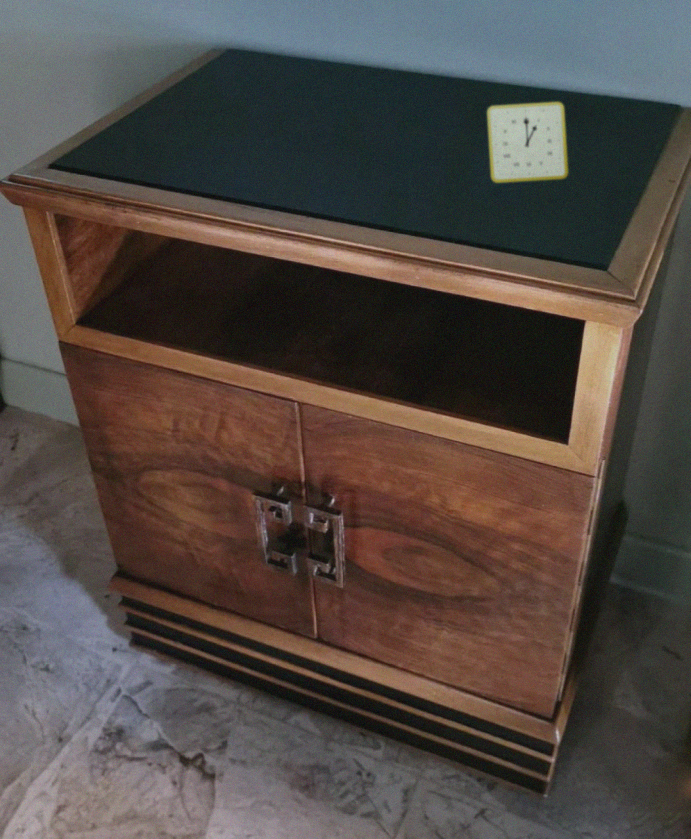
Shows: h=1 m=0
